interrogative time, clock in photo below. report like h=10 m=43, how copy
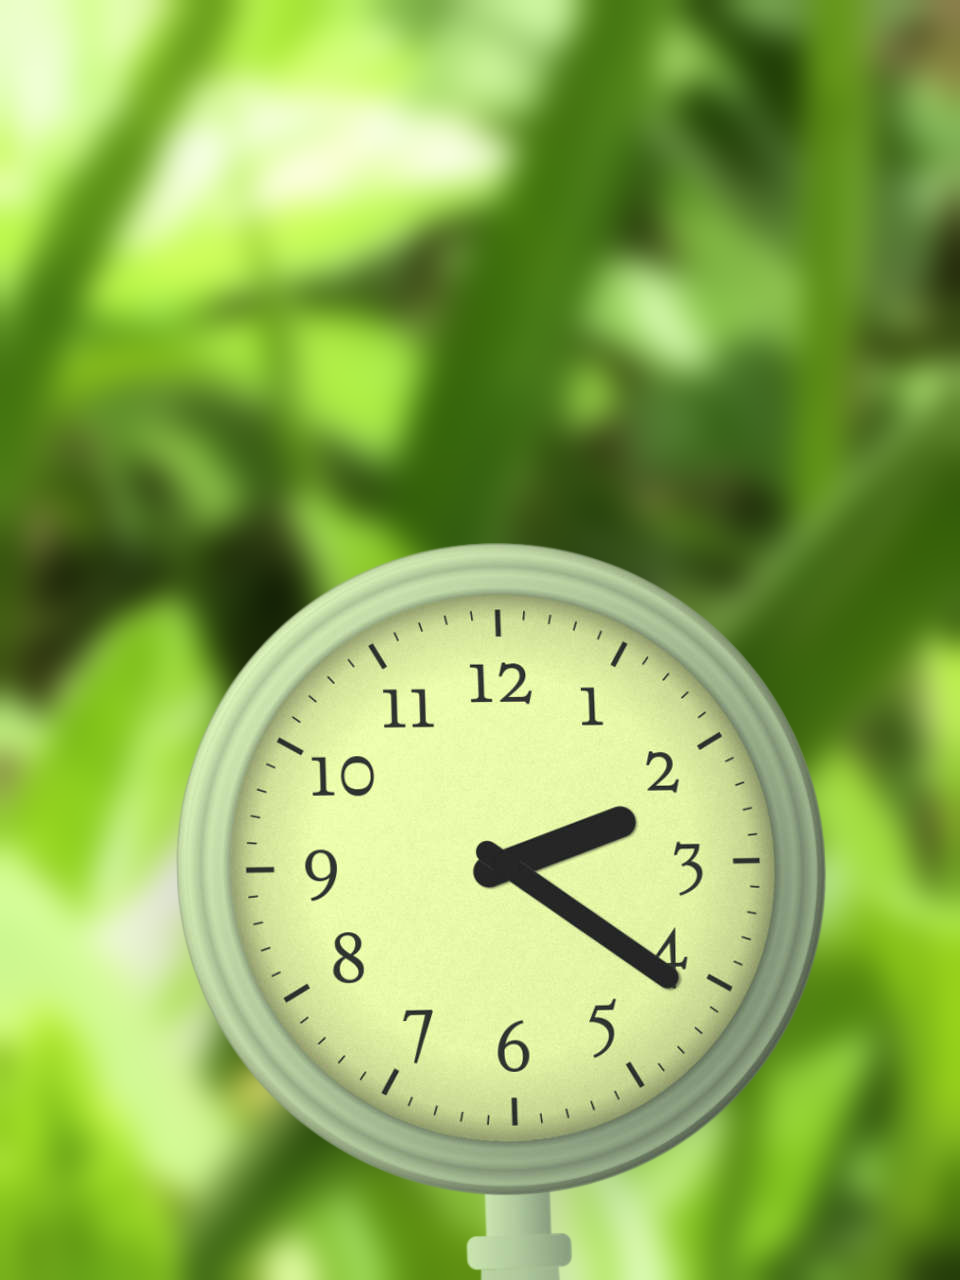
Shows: h=2 m=21
